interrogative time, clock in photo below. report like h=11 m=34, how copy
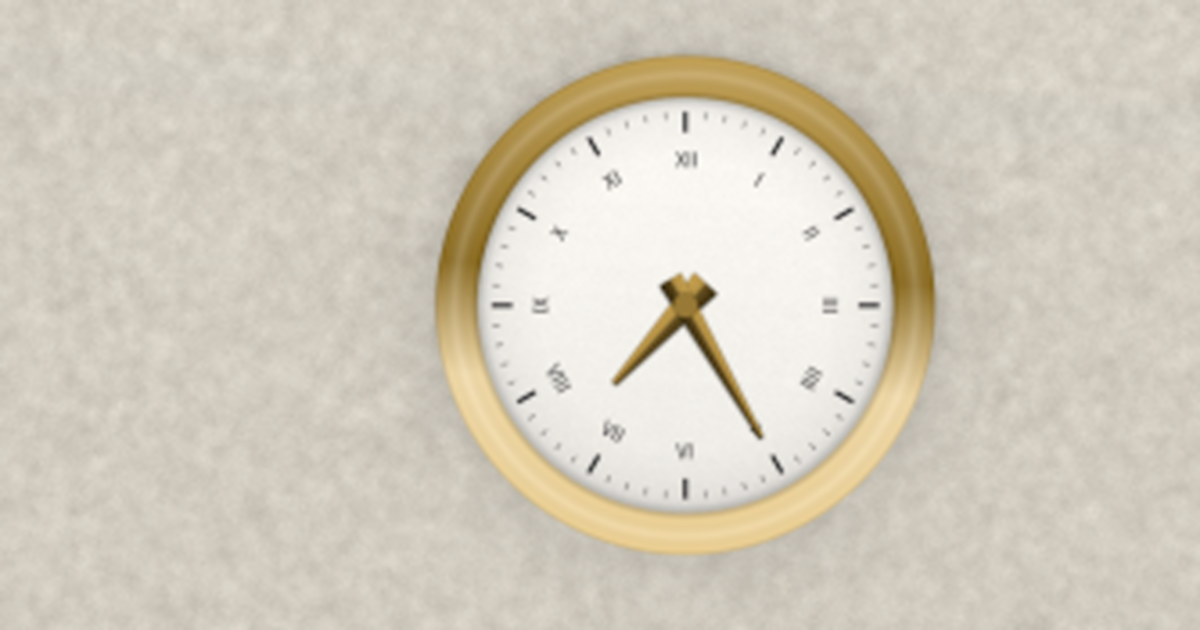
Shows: h=7 m=25
